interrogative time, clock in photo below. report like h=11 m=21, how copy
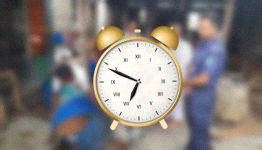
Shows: h=6 m=49
